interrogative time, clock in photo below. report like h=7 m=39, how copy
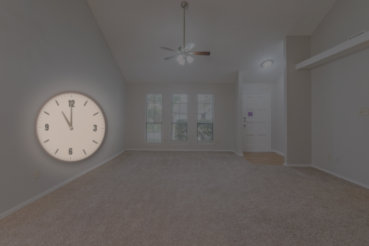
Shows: h=11 m=0
